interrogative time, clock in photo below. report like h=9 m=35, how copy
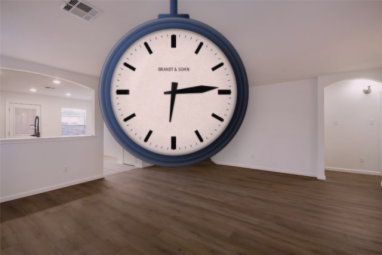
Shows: h=6 m=14
